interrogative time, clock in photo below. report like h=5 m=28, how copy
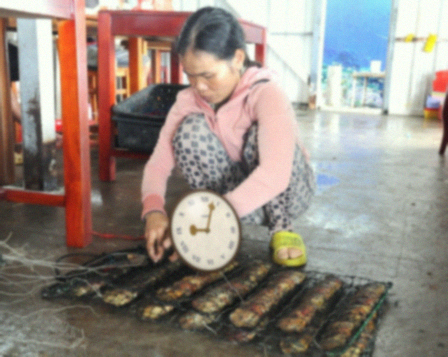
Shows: h=9 m=3
